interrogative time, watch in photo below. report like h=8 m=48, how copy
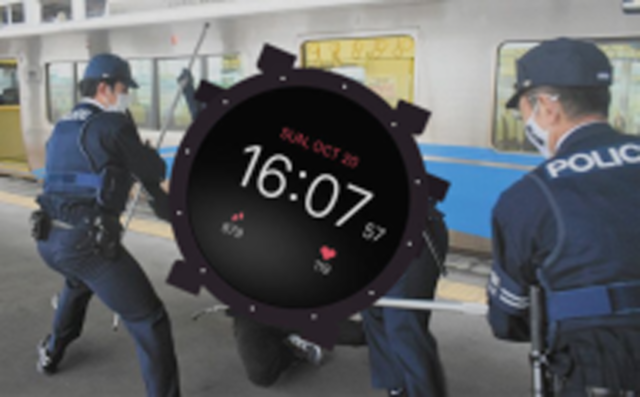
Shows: h=16 m=7
